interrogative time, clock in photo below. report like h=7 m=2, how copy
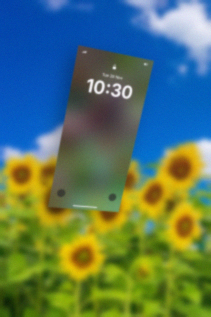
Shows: h=10 m=30
